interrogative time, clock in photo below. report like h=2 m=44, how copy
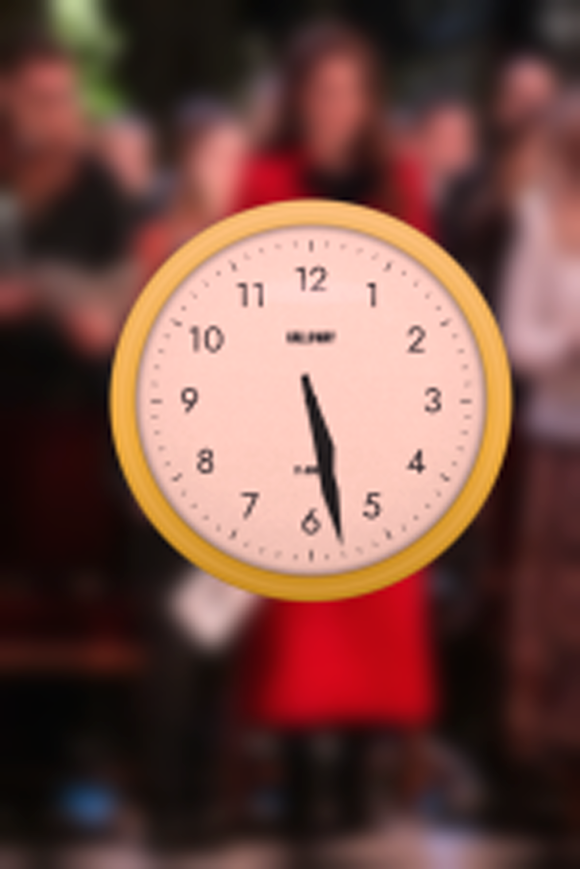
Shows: h=5 m=28
